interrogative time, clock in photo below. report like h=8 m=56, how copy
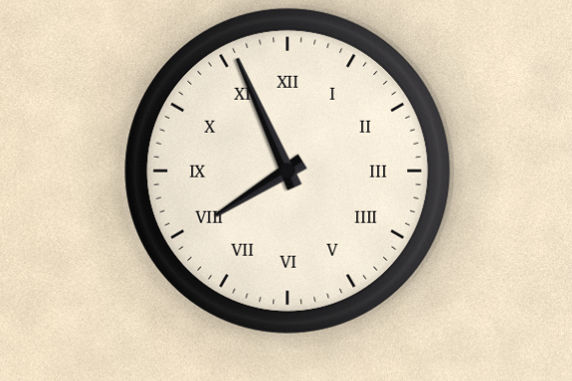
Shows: h=7 m=56
